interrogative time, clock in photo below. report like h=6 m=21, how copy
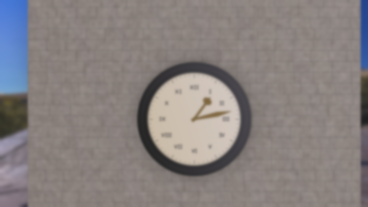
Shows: h=1 m=13
